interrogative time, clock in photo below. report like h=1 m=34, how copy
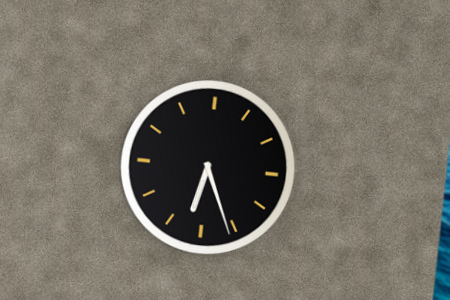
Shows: h=6 m=26
